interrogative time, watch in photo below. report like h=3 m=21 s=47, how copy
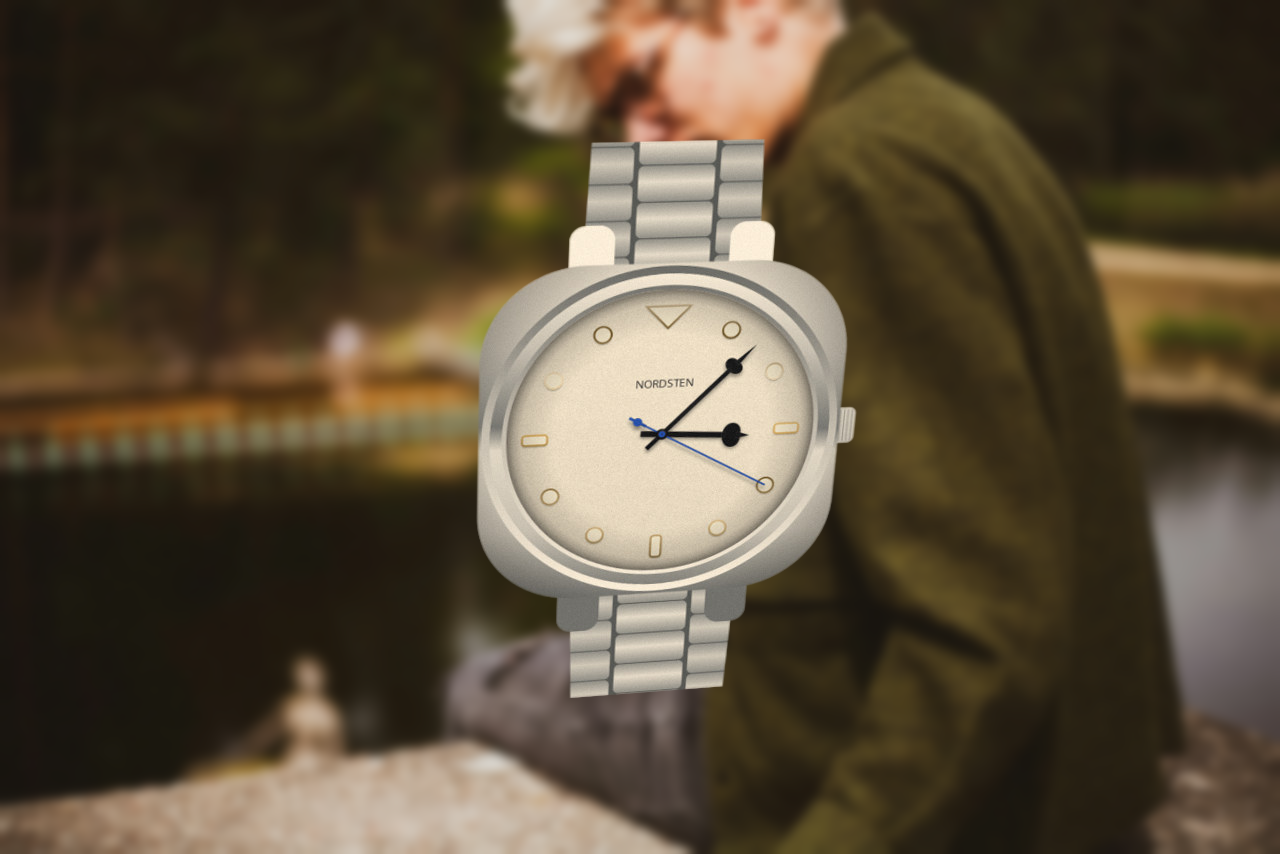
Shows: h=3 m=7 s=20
